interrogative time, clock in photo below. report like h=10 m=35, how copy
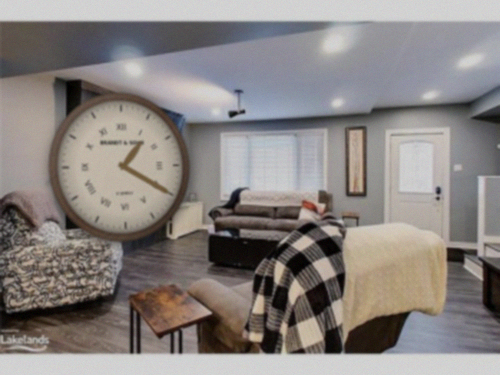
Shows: h=1 m=20
